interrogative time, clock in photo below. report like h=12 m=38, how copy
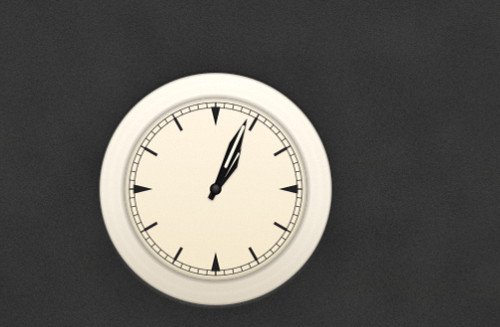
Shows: h=1 m=4
